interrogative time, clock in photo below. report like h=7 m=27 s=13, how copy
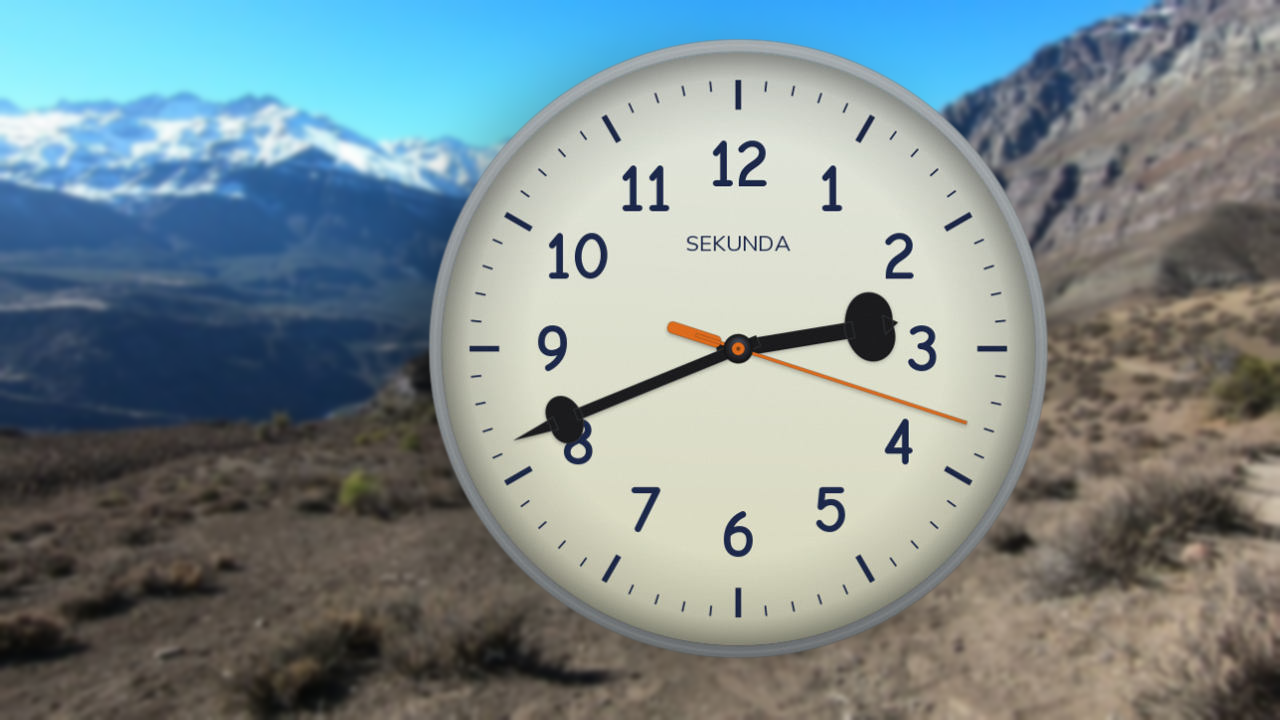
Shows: h=2 m=41 s=18
